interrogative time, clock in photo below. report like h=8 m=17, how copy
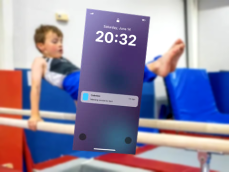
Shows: h=20 m=32
